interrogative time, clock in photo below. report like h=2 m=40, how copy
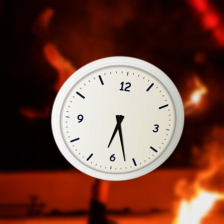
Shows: h=6 m=27
